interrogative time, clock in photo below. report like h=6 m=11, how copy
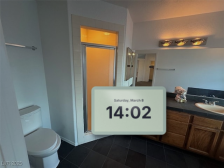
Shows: h=14 m=2
